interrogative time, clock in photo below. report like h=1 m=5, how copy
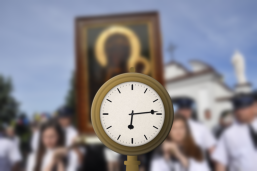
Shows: h=6 m=14
